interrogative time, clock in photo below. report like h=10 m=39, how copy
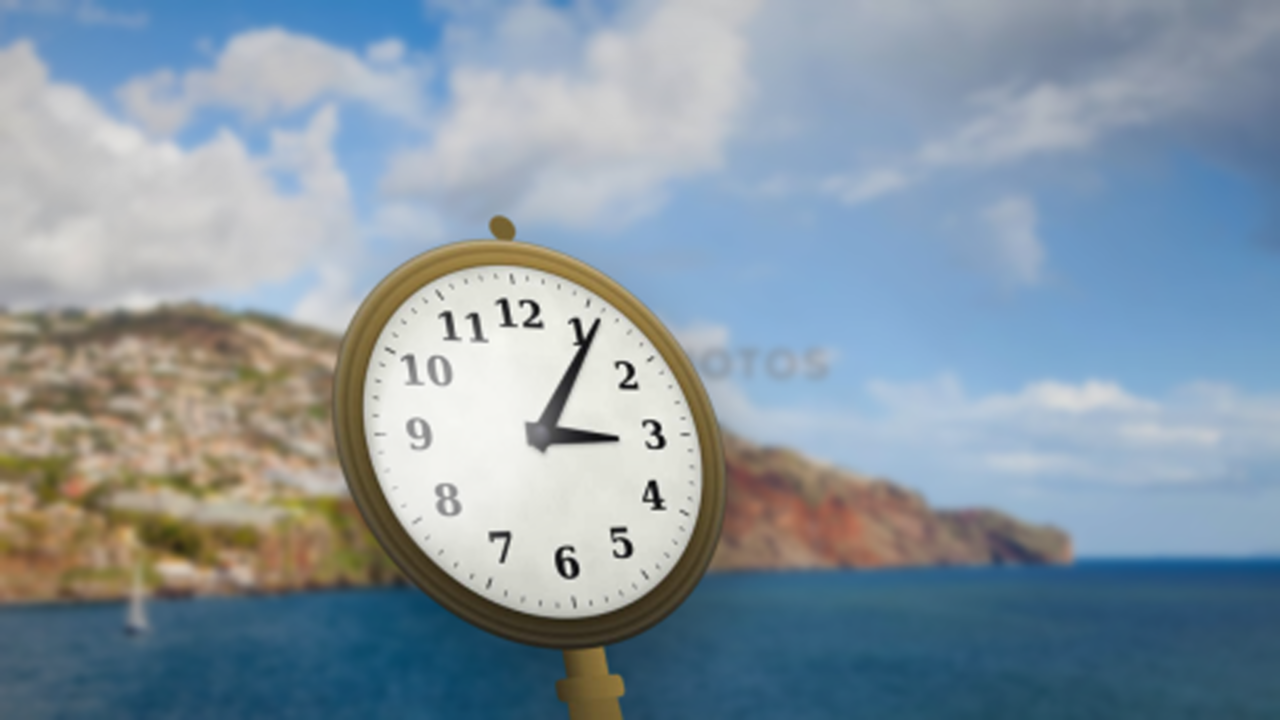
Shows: h=3 m=6
